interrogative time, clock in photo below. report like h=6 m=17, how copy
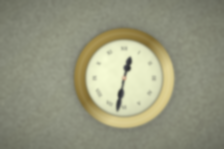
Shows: h=12 m=32
